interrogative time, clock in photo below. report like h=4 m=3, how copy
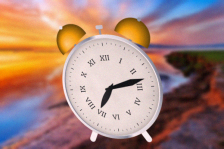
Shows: h=7 m=13
